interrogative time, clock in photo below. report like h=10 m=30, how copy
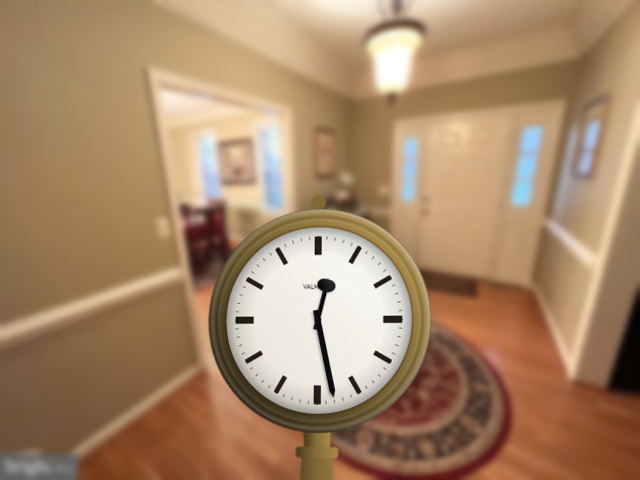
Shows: h=12 m=28
